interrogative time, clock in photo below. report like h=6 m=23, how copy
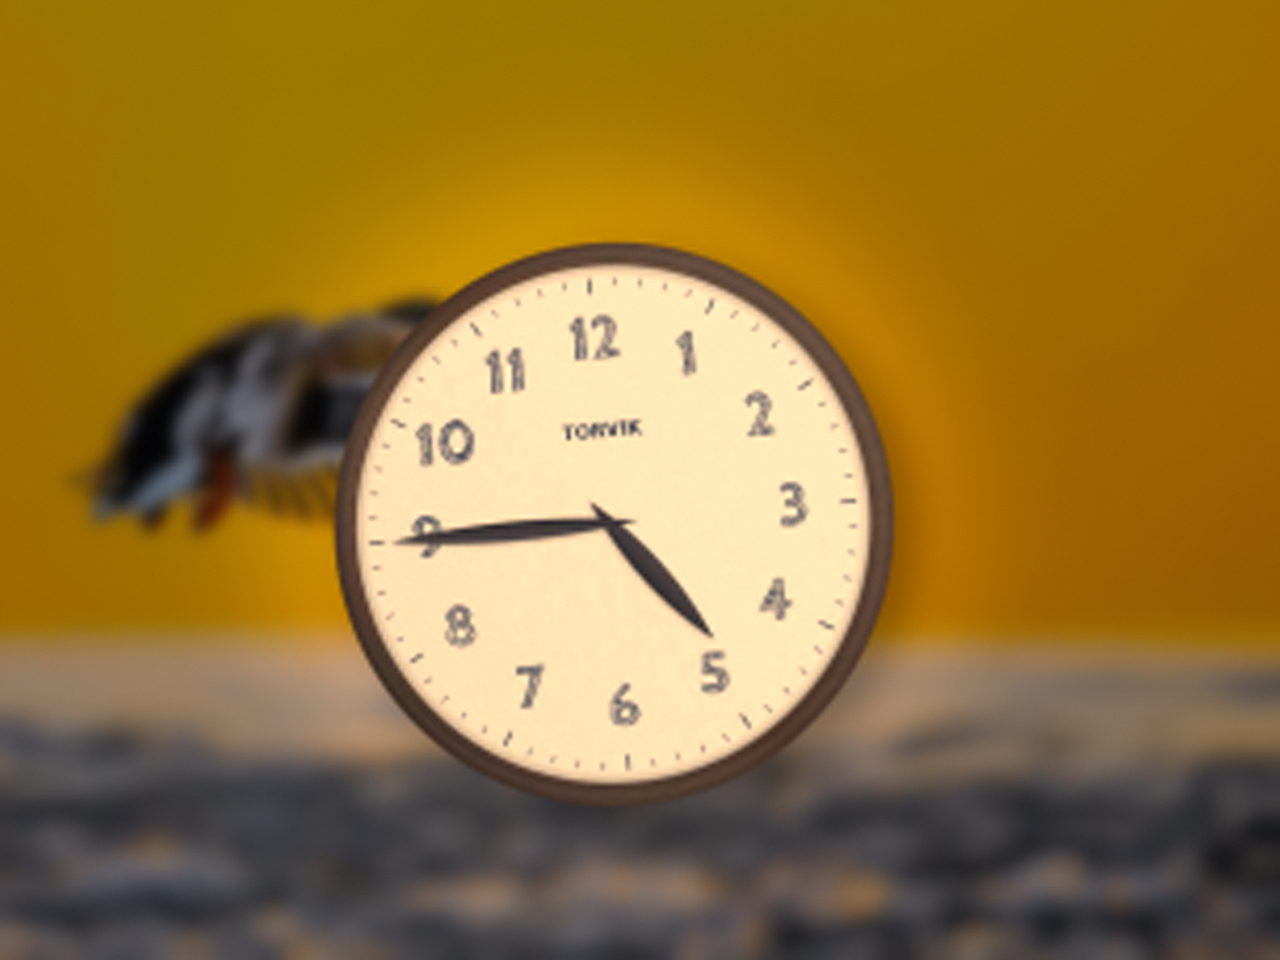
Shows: h=4 m=45
